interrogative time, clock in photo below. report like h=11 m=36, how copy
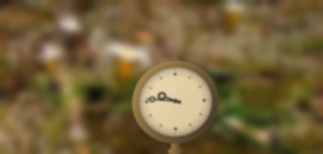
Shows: h=9 m=46
